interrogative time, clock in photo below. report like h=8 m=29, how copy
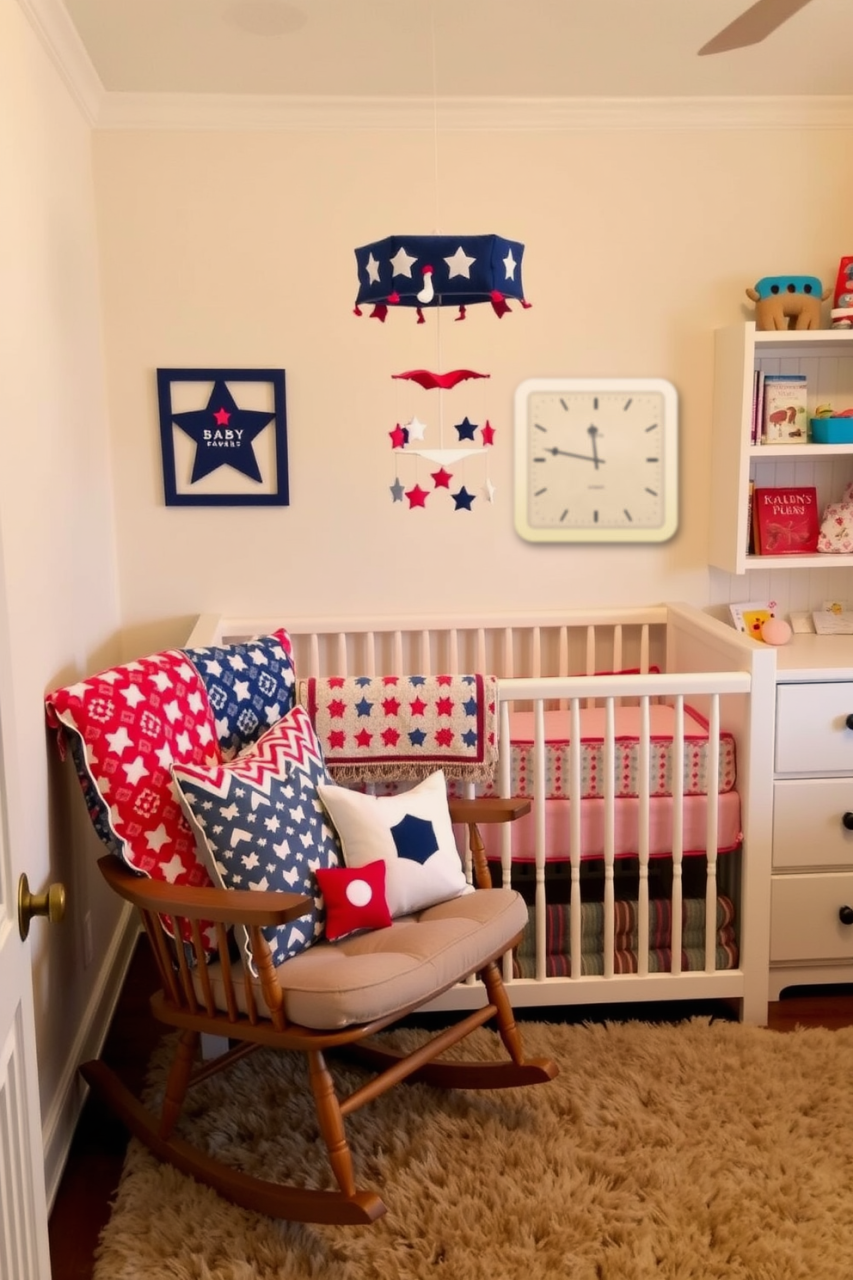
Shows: h=11 m=47
